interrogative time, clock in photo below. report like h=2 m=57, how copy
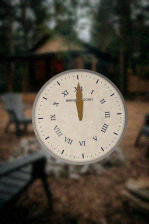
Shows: h=12 m=0
